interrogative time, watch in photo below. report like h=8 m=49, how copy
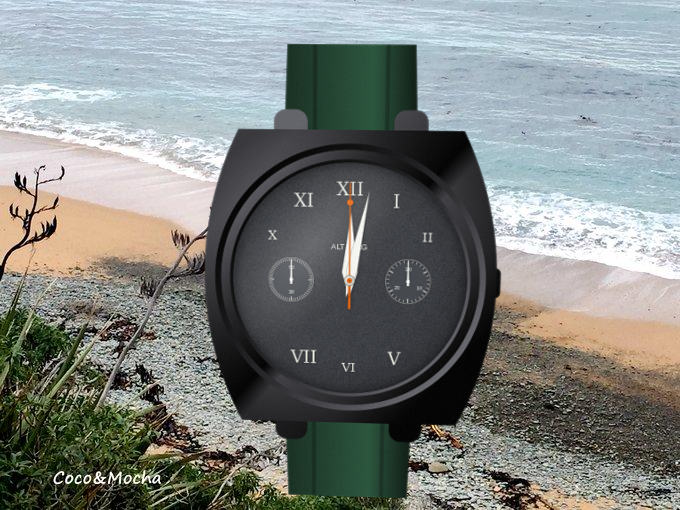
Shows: h=12 m=2
